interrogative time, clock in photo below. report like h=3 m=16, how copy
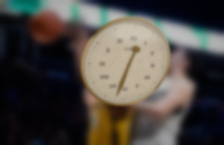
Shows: h=12 m=32
